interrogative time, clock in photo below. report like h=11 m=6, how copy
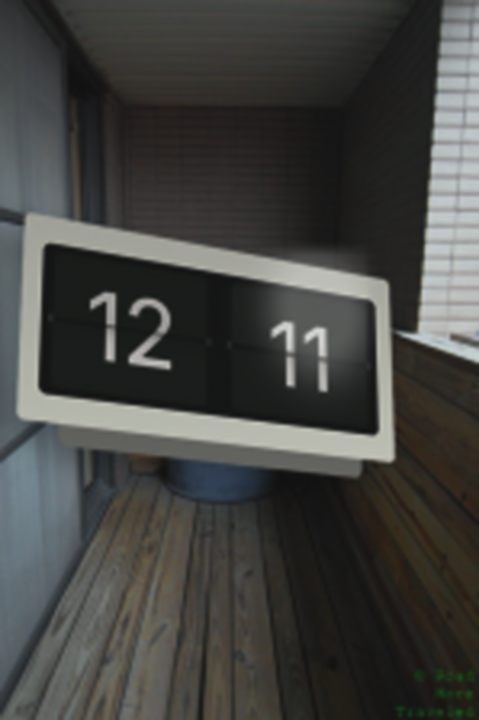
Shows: h=12 m=11
